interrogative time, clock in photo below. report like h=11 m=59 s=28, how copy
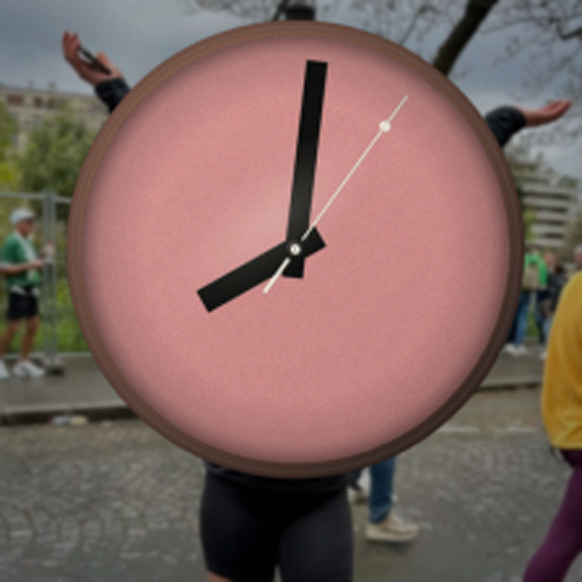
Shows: h=8 m=1 s=6
